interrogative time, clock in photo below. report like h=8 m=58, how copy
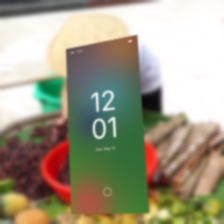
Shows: h=12 m=1
